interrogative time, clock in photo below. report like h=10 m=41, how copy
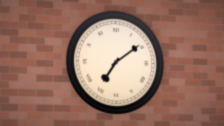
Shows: h=7 m=9
